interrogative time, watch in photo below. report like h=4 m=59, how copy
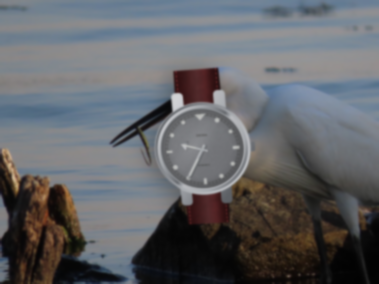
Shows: h=9 m=35
